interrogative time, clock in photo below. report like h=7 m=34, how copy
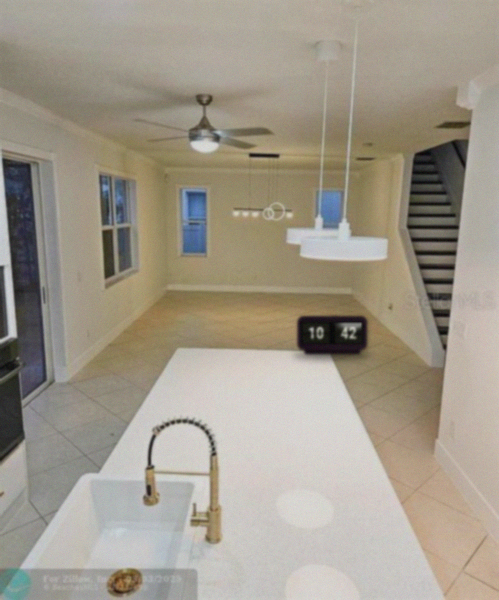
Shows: h=10 m=42
